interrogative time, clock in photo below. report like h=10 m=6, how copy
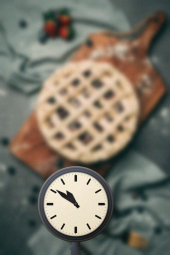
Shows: h=10 m=51
